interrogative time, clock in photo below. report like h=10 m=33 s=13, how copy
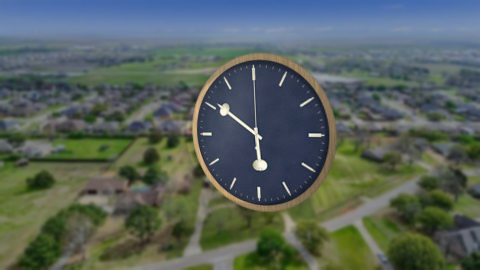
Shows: h=5 m=51 s=0
